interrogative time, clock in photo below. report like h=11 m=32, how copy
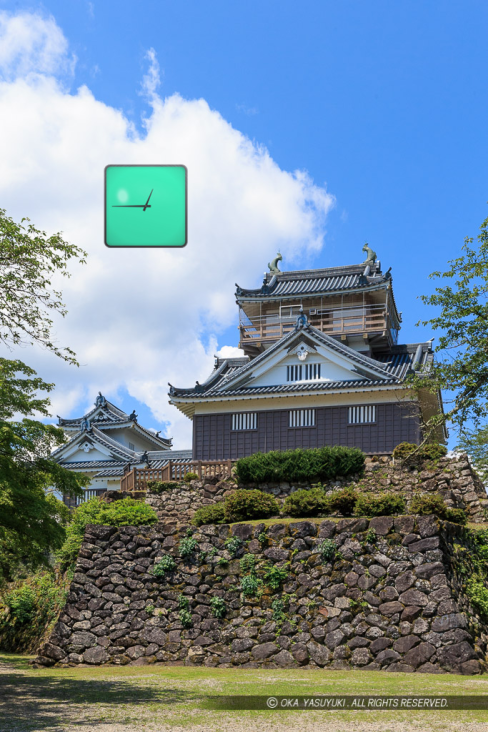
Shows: h=12 m=45
